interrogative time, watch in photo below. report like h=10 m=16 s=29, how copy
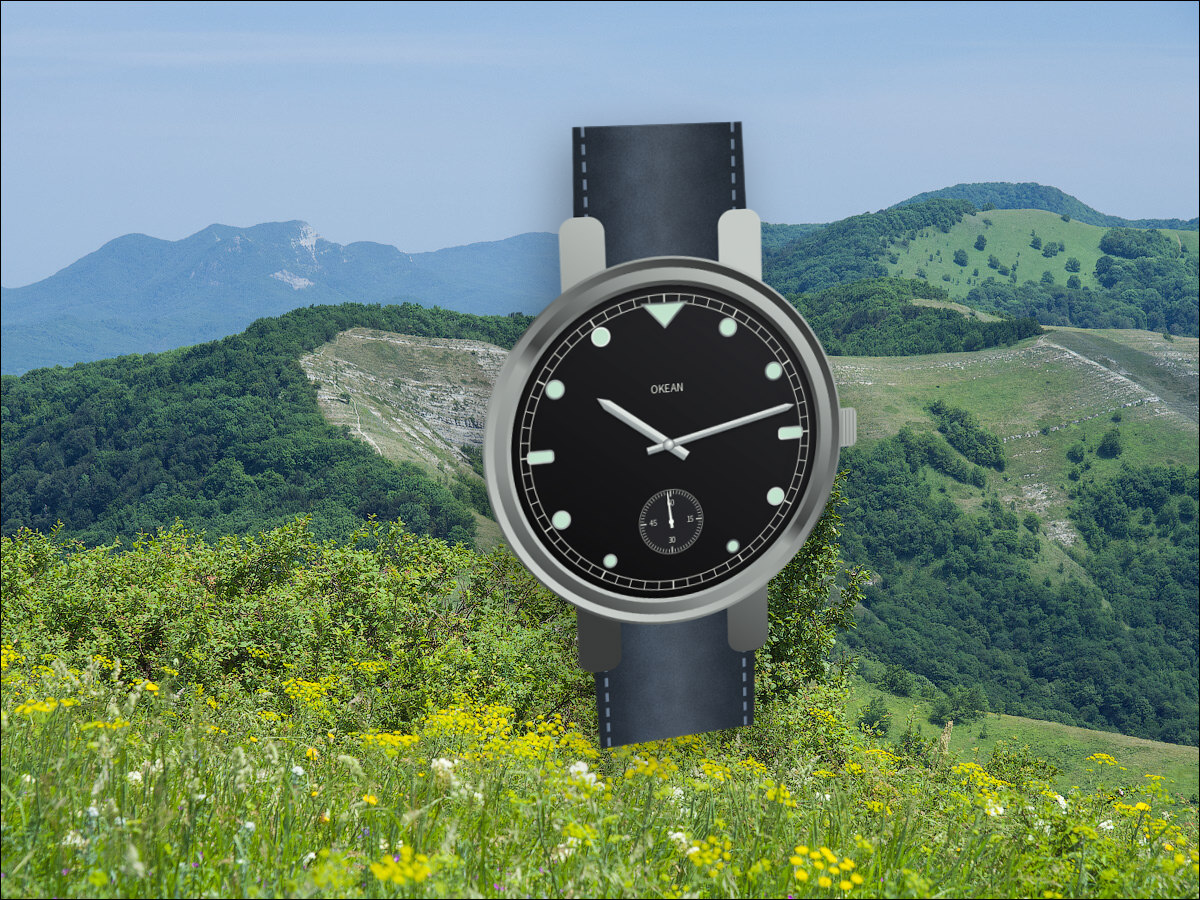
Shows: h=10 m=12 s=59
